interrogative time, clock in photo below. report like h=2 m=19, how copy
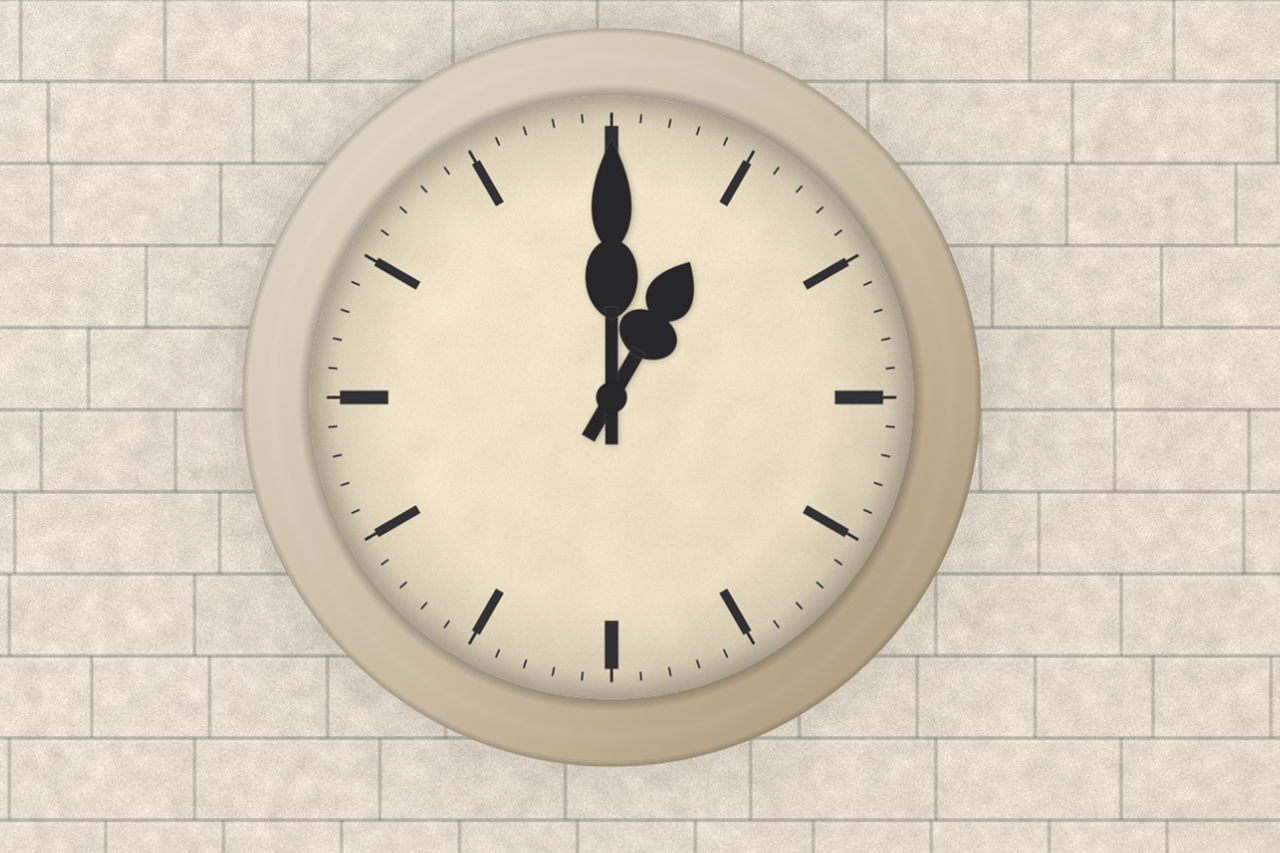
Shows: h=1 m=0
